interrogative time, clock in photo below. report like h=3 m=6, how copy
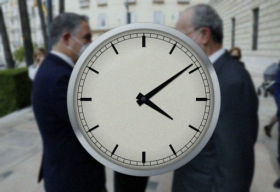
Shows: h=4 m=9
